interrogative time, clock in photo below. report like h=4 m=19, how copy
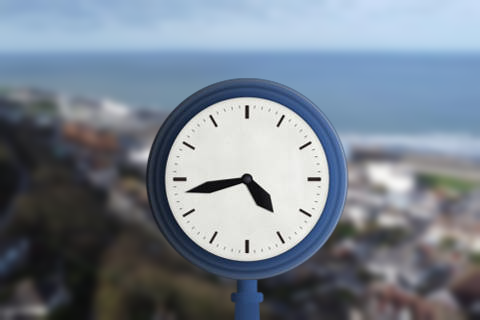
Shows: h=4 m=43
